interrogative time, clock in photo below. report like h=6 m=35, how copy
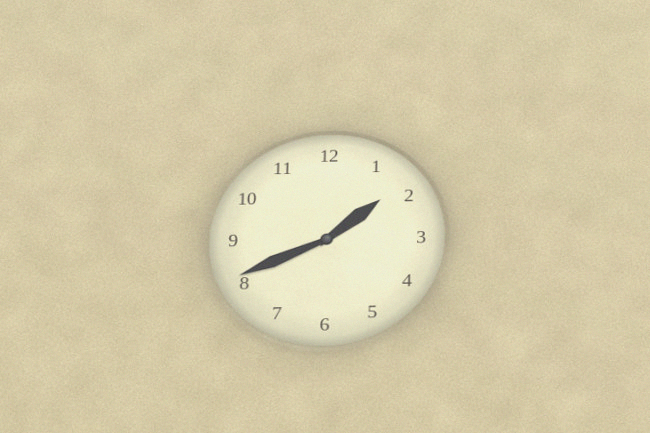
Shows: h=1 m=41
